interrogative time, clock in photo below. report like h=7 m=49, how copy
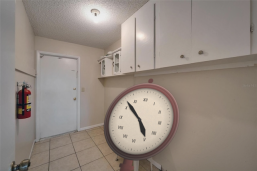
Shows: h=4 m=52
